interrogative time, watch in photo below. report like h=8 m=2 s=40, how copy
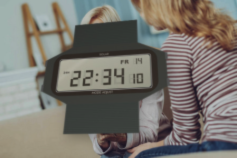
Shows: h=22 m=34 s=10
